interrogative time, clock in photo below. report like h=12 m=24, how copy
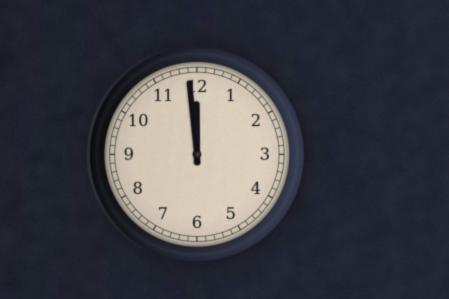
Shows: h=11 m=59
